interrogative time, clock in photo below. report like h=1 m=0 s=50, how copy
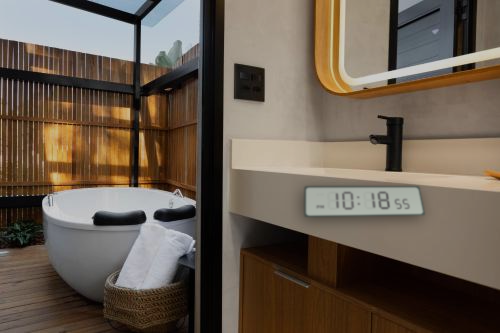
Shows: h=10 m=18 s=55
